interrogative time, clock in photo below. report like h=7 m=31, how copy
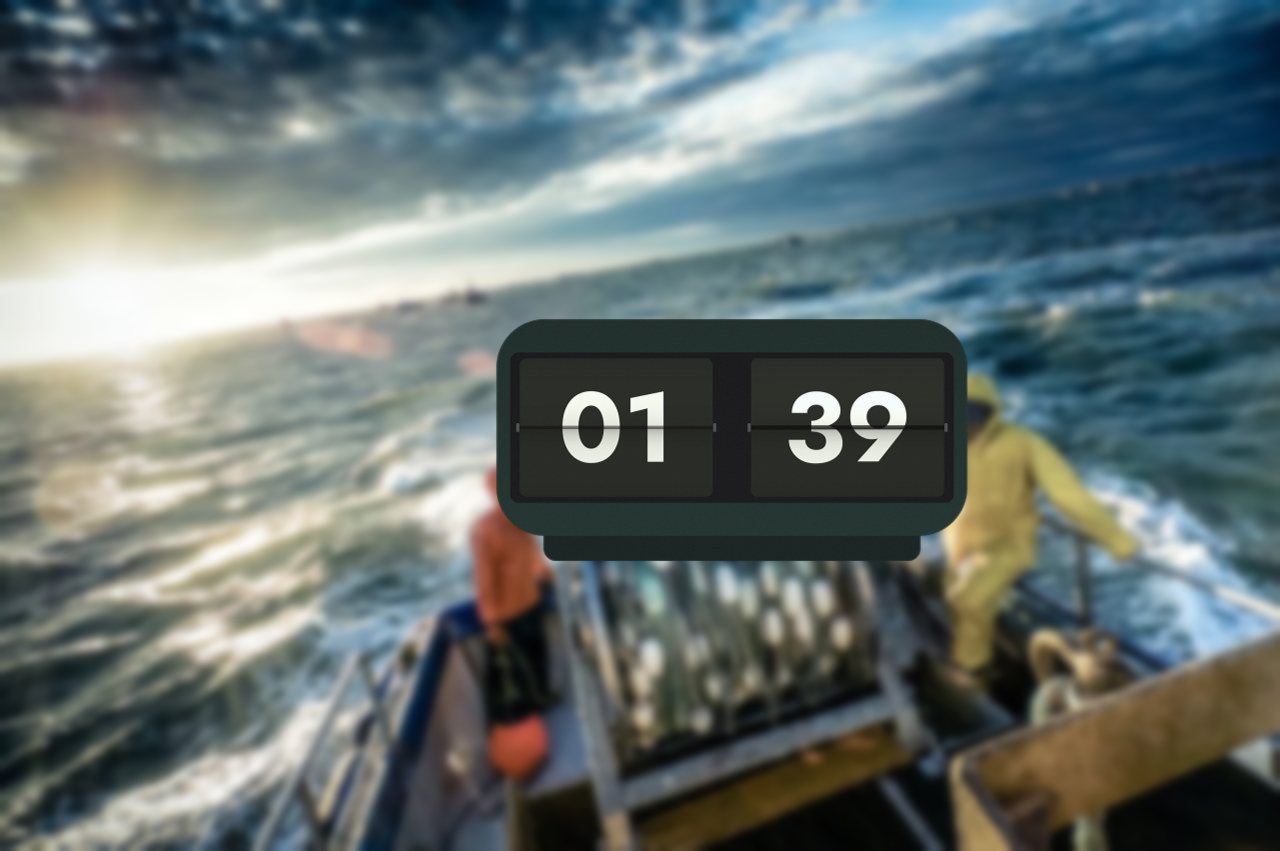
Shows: h=1 m=39
